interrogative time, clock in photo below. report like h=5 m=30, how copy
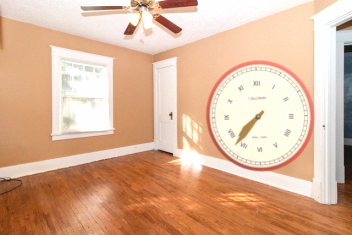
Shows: h=7 m=37
